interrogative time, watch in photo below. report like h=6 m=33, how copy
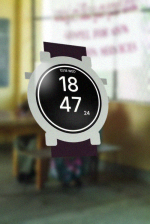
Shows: h=18 m=47
